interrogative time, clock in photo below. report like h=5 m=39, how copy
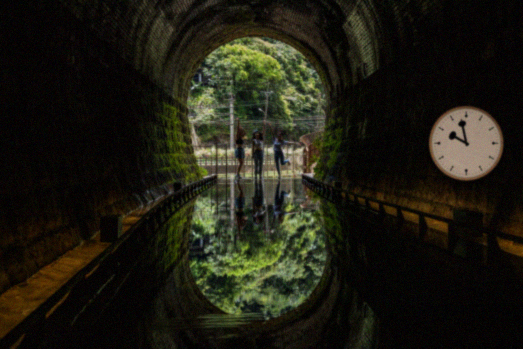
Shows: h=9 m=58
